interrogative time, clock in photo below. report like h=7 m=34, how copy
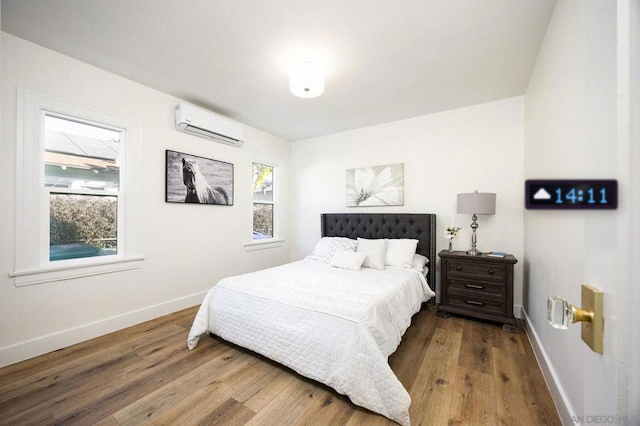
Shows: h=14 m=11
